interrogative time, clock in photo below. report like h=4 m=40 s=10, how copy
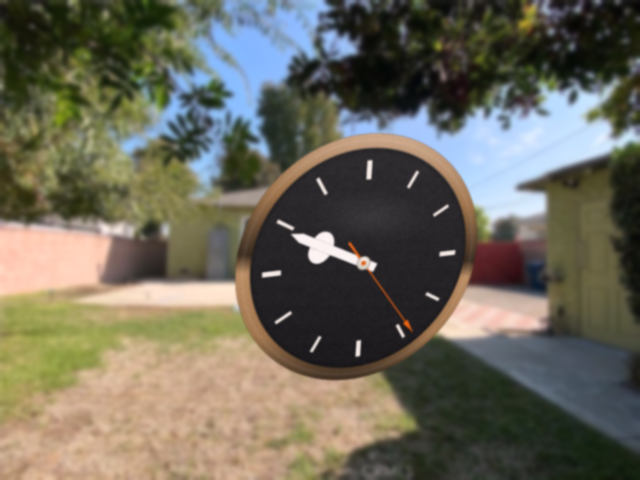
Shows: h=9 m=49 s=24
